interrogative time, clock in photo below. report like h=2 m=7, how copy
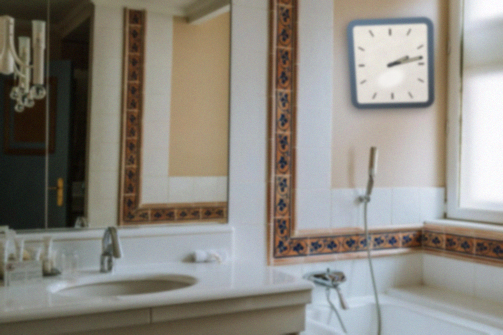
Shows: h=2 m=13
